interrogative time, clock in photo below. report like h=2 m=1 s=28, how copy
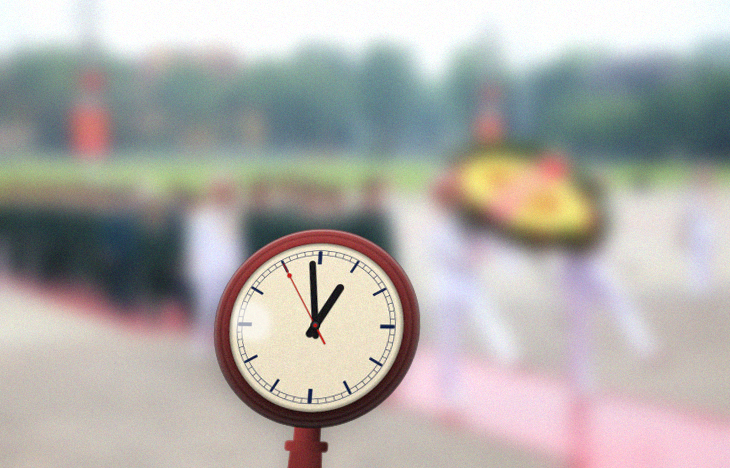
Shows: h=12 m=58 s=55
